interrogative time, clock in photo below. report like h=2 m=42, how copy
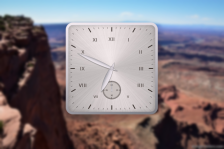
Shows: h=6 m=49
